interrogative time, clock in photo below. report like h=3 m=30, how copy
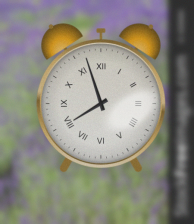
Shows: h=7 m=57
